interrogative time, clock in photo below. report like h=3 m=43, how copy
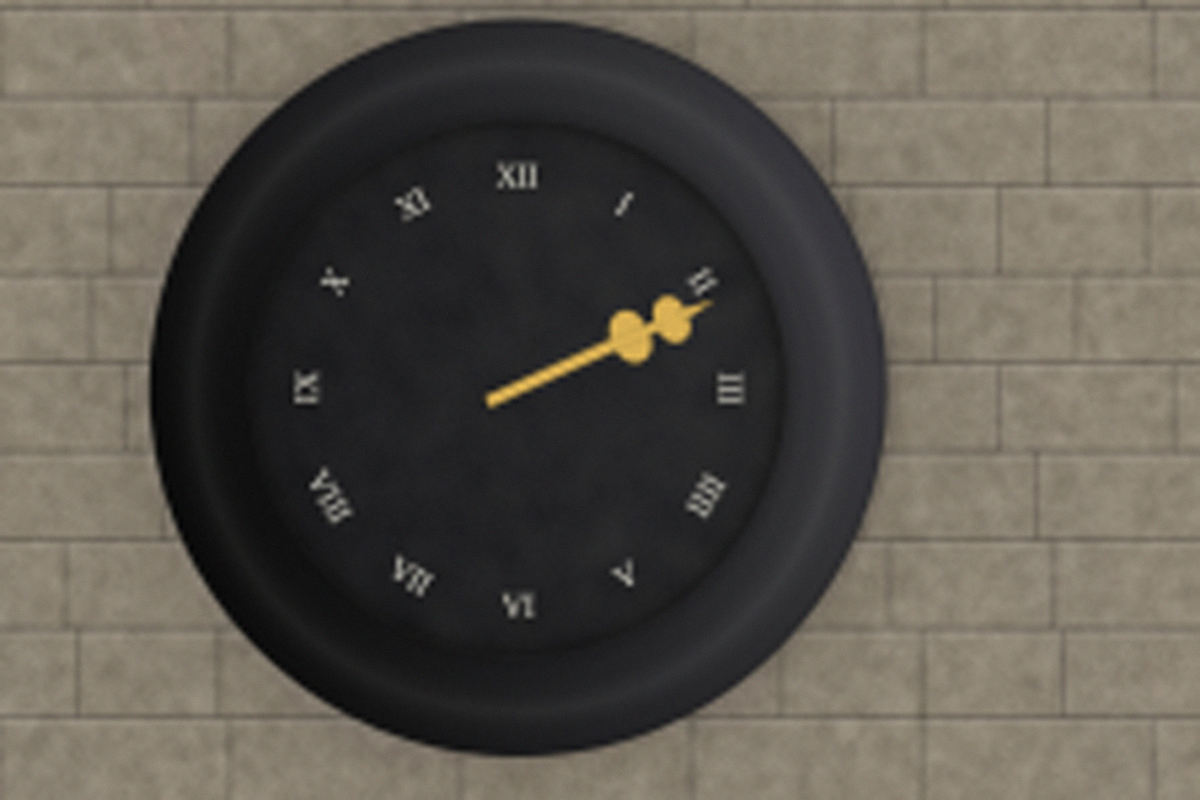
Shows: h=2 m=11
